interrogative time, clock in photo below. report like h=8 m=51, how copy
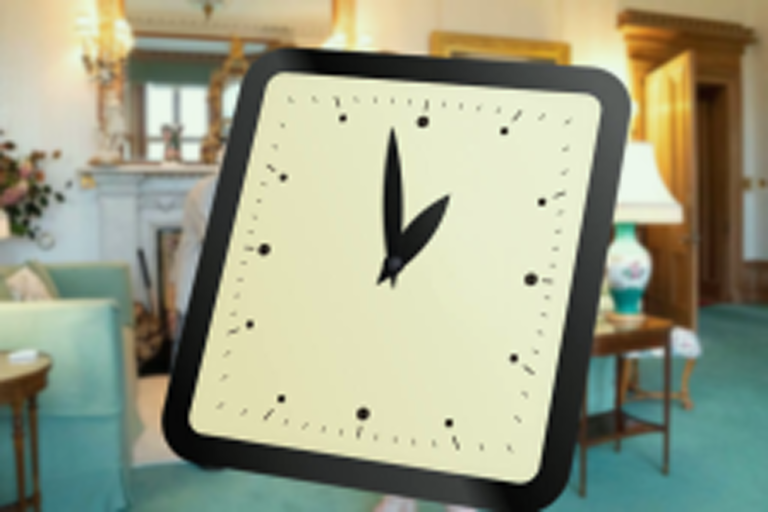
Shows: h=12 m=58
